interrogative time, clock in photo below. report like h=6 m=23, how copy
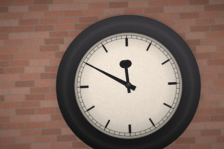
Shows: h=11 m=50
